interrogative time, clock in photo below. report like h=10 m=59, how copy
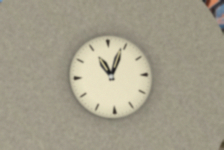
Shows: h=11 m=4
